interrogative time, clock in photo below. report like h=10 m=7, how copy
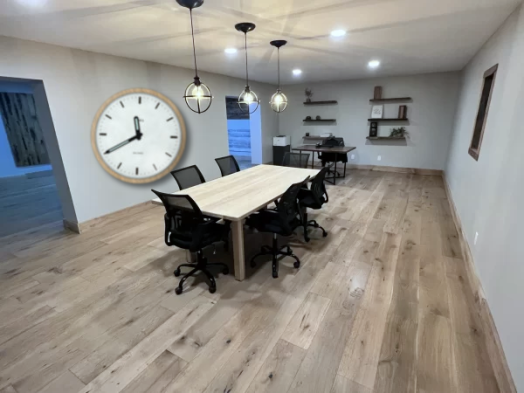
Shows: h=11 m=40
